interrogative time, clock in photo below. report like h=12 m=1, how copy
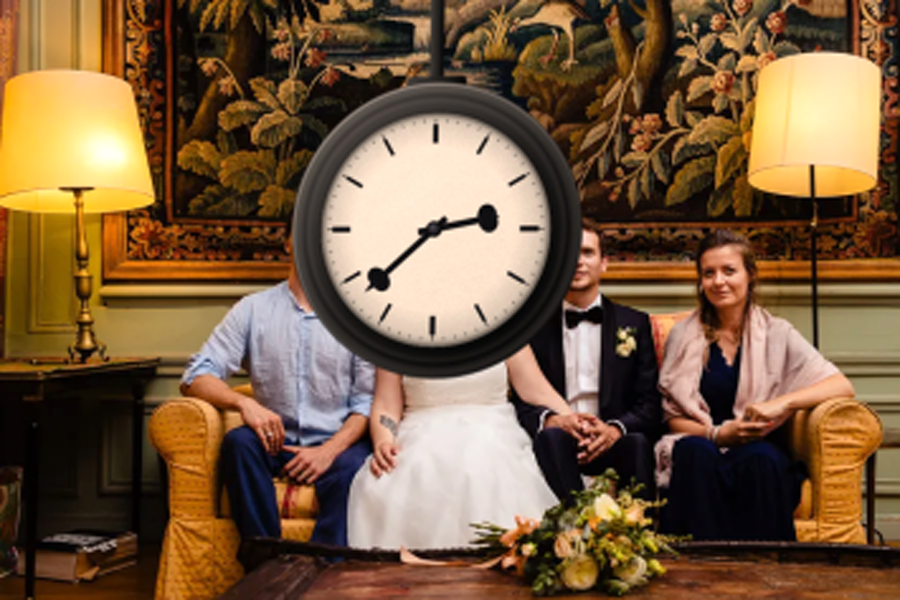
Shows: h=2 m=38
